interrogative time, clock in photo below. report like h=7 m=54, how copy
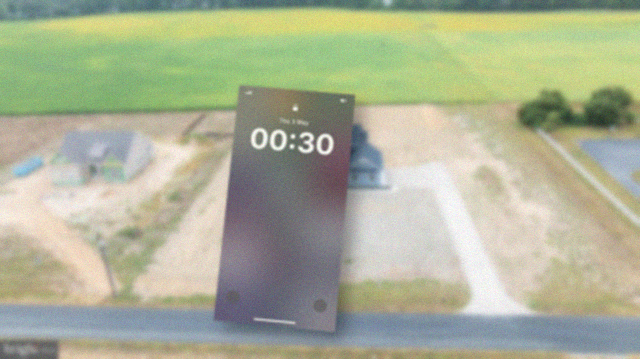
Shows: h=0 m=30
